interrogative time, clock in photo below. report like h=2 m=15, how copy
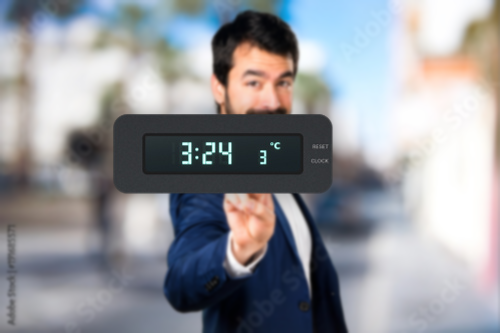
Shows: h=3 m=24
